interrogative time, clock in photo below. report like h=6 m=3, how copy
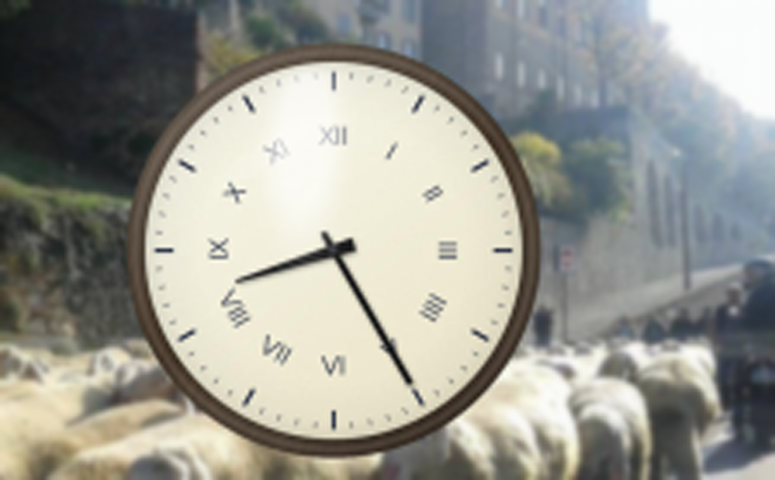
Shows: h=8 m=25
